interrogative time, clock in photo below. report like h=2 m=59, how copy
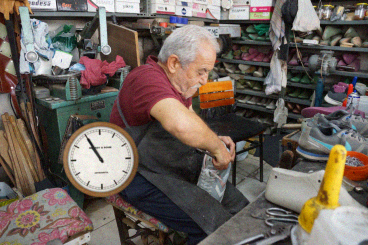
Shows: h=10 m=55
